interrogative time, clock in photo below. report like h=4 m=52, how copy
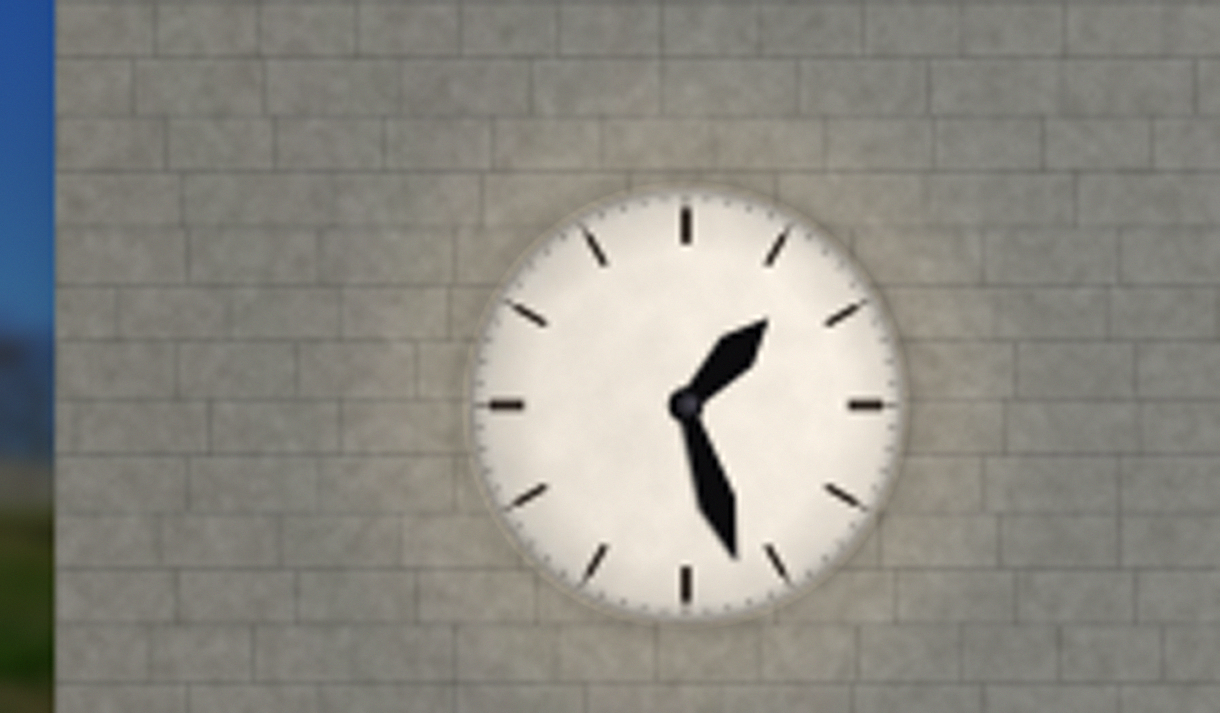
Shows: h=1 m=27
